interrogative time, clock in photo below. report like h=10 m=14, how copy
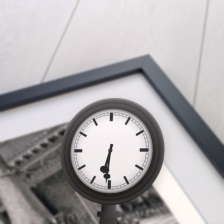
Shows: h=6 m=31
